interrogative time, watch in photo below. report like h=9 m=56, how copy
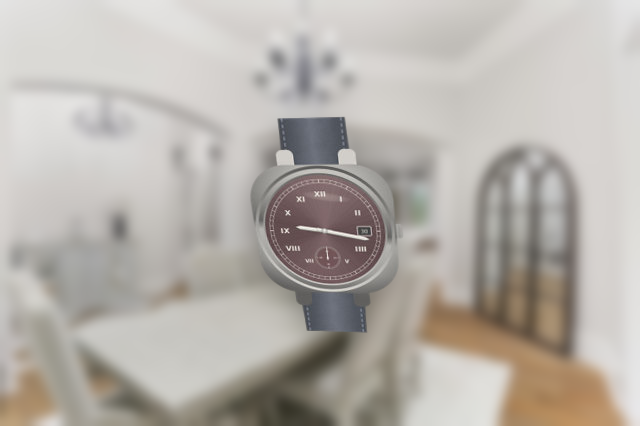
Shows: h=9 m=17
